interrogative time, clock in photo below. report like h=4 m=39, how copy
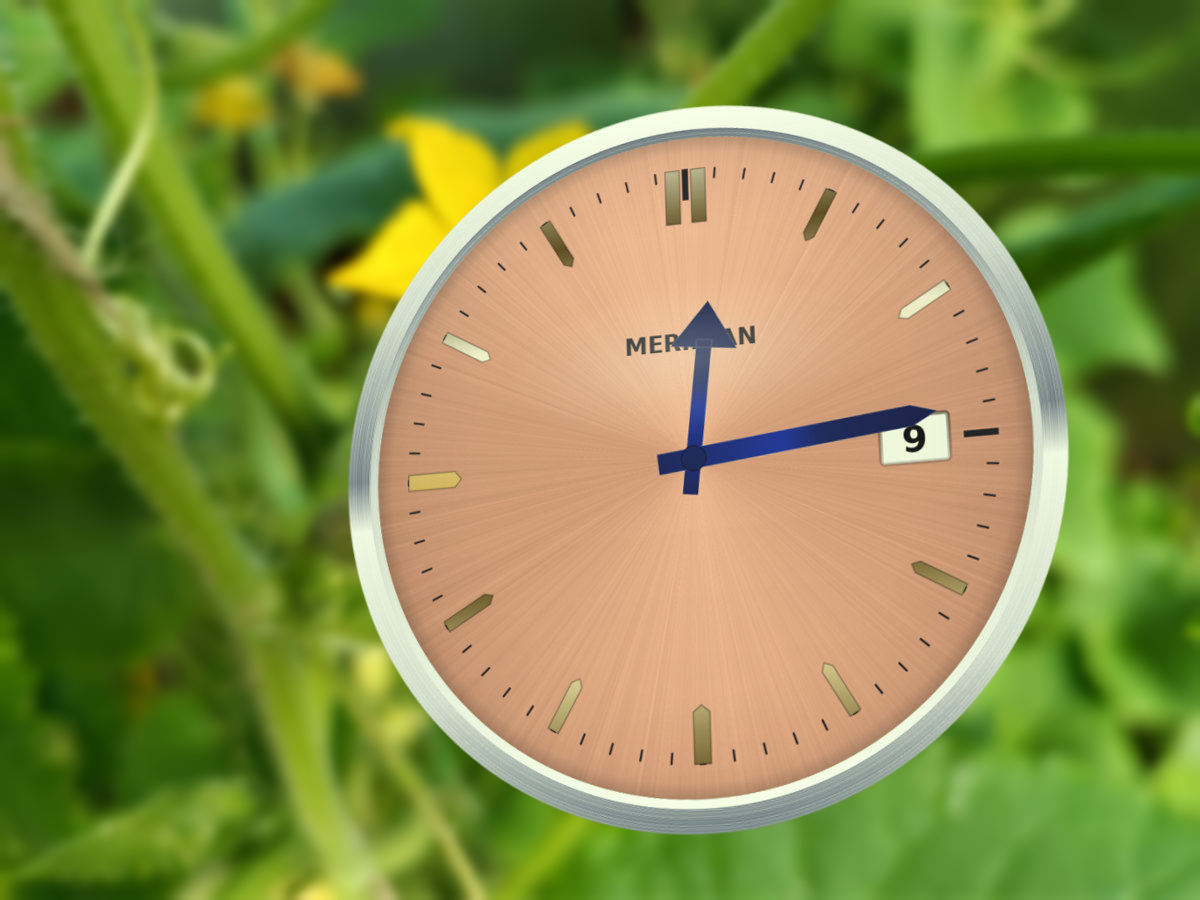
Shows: h=12 m=14
